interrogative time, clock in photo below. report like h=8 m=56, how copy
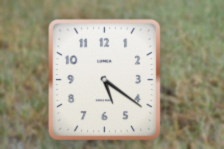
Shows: h=5 m=21
